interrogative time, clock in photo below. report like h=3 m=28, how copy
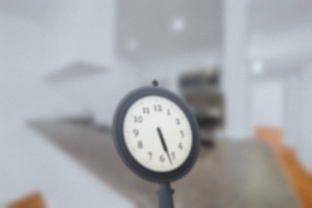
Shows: h=5 m=27
